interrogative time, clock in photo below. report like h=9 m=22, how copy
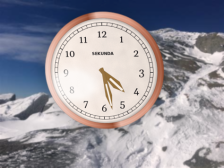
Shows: h=4 m=28
